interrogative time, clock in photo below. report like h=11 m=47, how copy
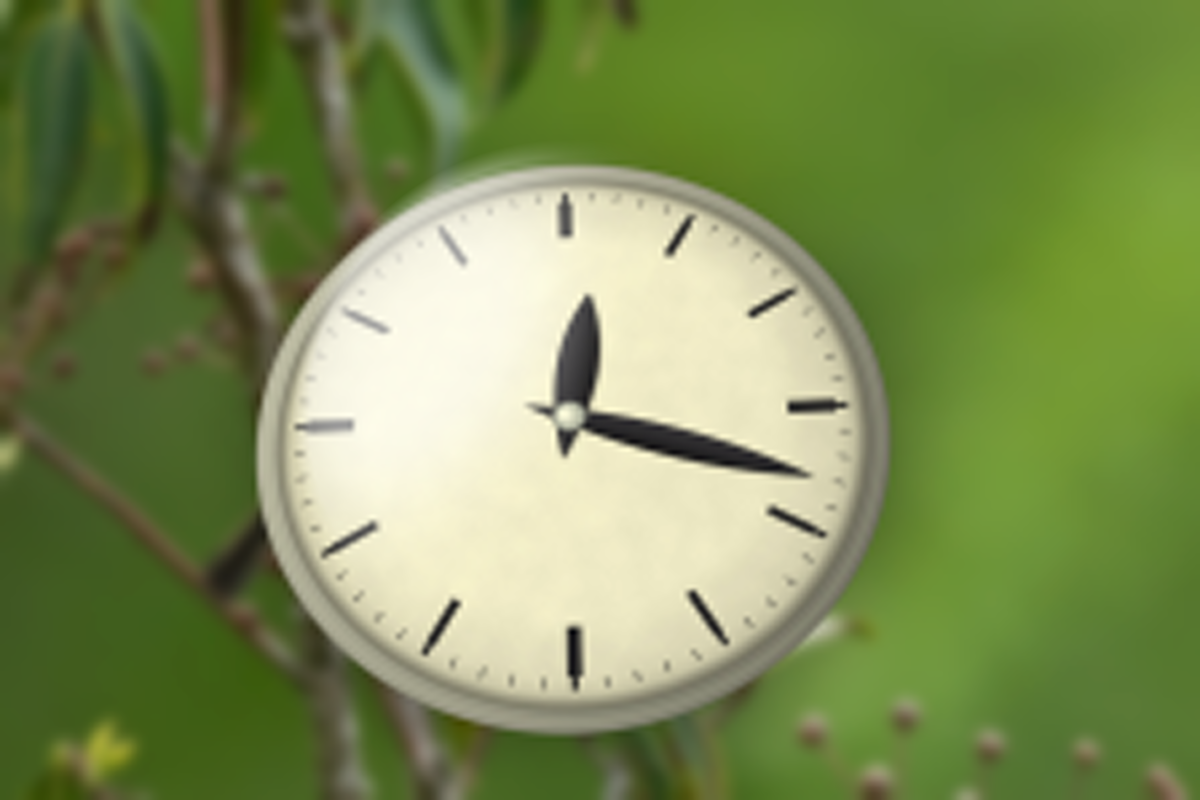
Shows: h=12 m=18
